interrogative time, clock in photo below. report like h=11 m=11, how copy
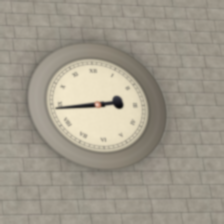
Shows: h=2 m=44
